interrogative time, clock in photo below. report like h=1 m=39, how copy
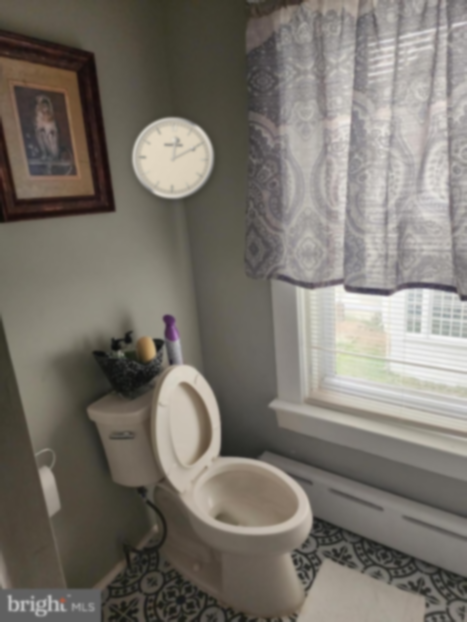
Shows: h=12 m=10
